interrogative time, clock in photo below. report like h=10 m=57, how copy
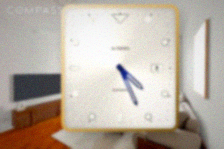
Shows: h=4 m=26
